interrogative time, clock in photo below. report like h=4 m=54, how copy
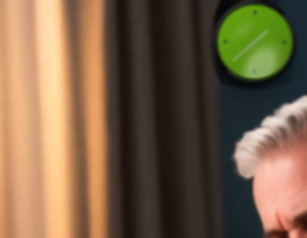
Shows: h=1 m=38
